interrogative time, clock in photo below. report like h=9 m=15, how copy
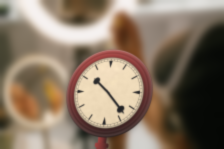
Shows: h=10 m=23
